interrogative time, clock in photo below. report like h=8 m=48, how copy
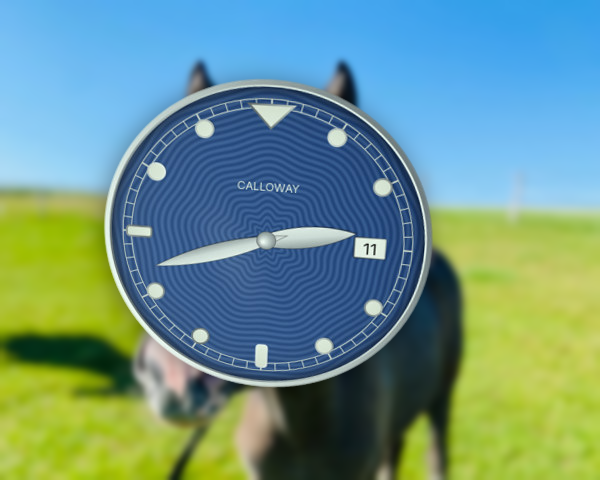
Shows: h=2 m=42
